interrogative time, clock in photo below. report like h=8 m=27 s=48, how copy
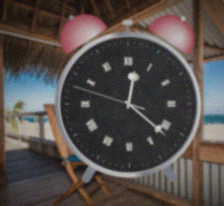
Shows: h=12 m=21 s=48
